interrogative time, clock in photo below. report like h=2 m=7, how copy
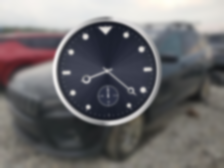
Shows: h=8 m=22
